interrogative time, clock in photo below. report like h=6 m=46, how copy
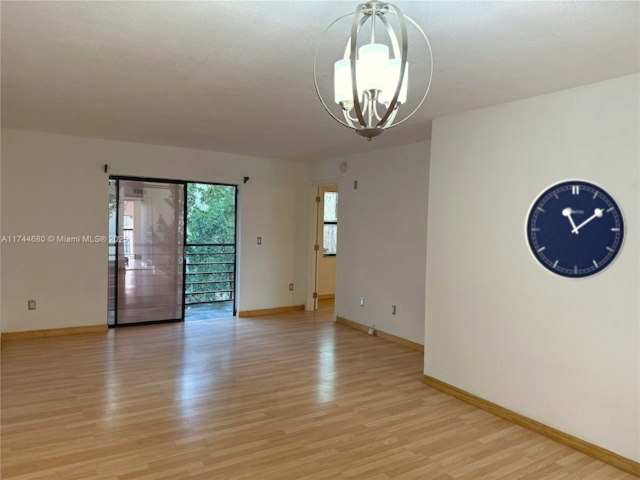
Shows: h=11 m=9
